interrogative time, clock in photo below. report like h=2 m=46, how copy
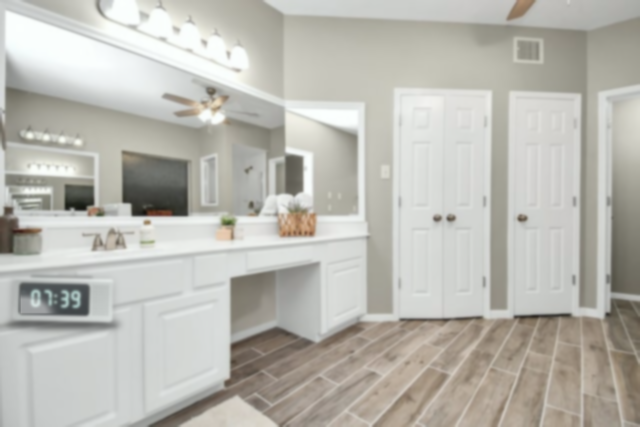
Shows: h=7 m=39
